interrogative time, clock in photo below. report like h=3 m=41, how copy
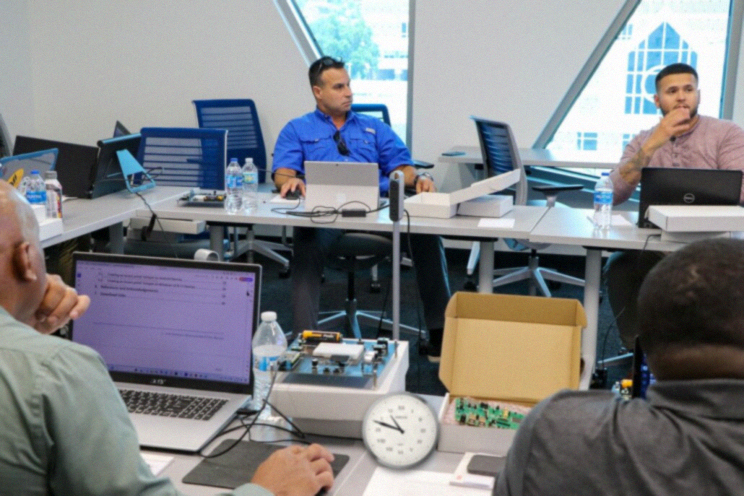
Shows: h=10 m=48
